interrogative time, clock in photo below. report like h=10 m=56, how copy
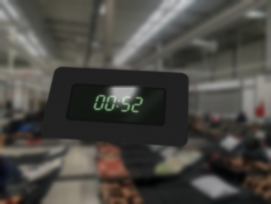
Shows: h=0 m=52
